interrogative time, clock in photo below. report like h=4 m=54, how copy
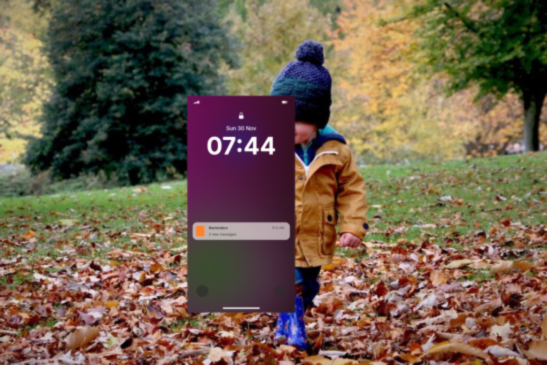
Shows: h=7 m=44
